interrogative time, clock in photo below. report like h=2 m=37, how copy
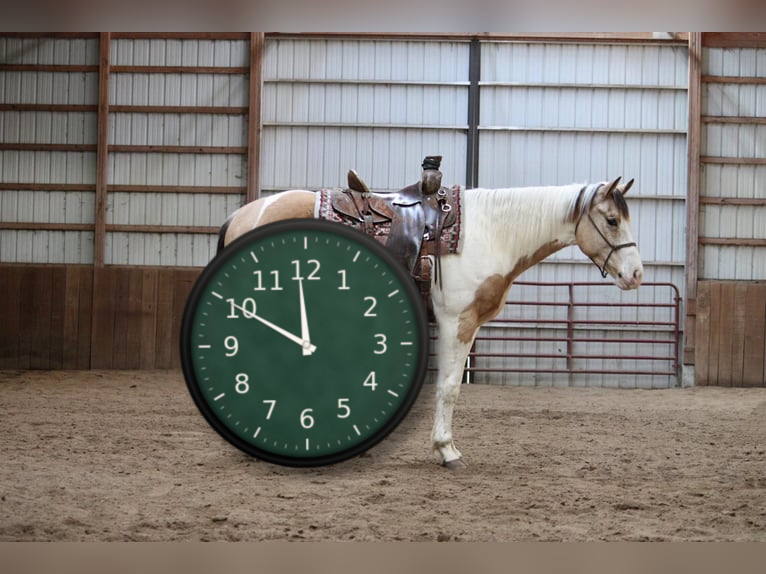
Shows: h=11 m=50
